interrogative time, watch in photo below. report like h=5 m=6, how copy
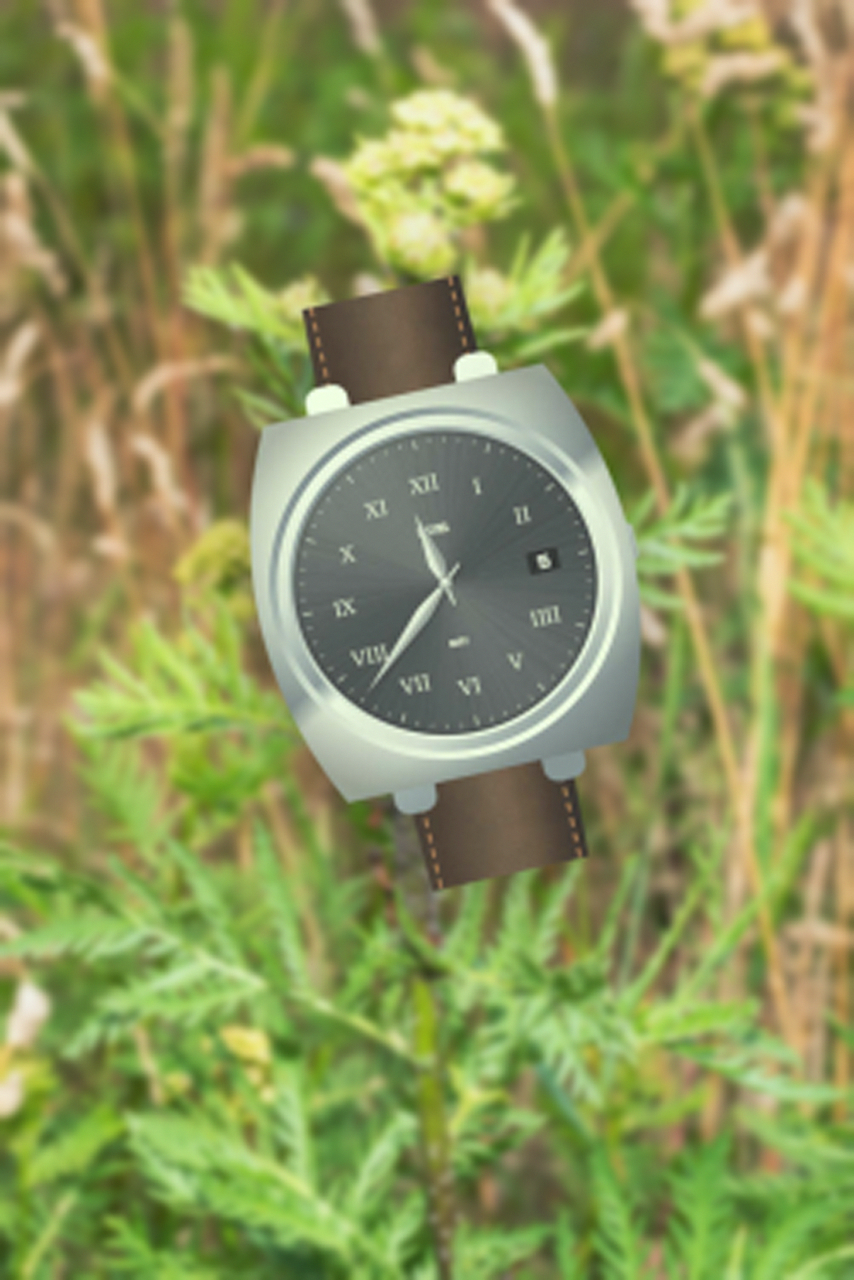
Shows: h=11 m=38
